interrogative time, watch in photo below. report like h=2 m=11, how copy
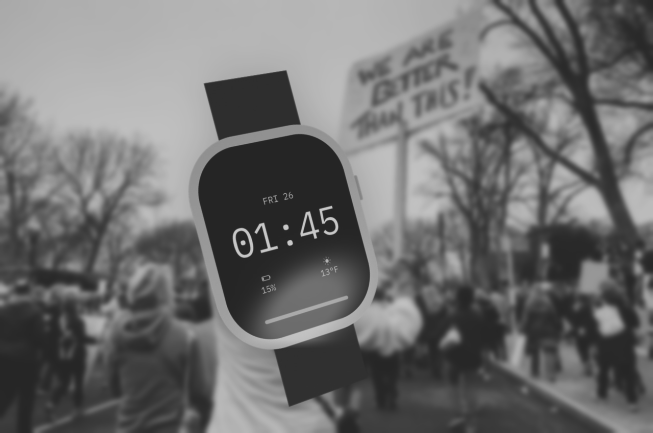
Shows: h=1 m=45
